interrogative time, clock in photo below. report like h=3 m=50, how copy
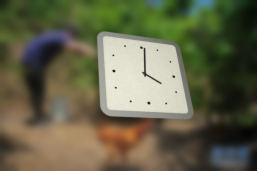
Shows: h=4 m=1
